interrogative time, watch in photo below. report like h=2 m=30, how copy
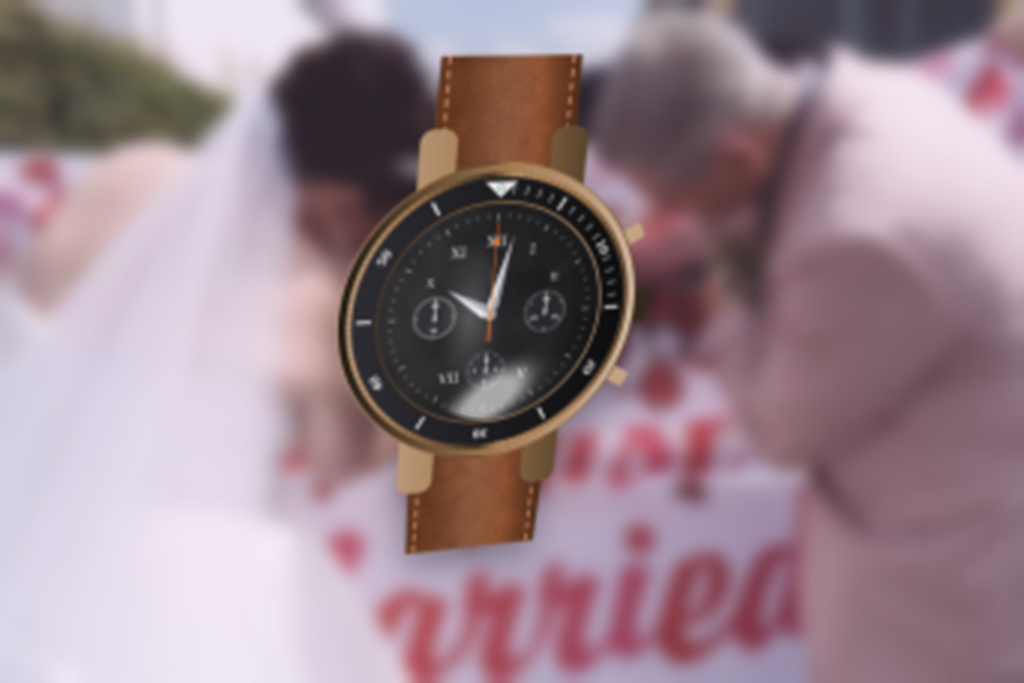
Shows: h=10 m=2
